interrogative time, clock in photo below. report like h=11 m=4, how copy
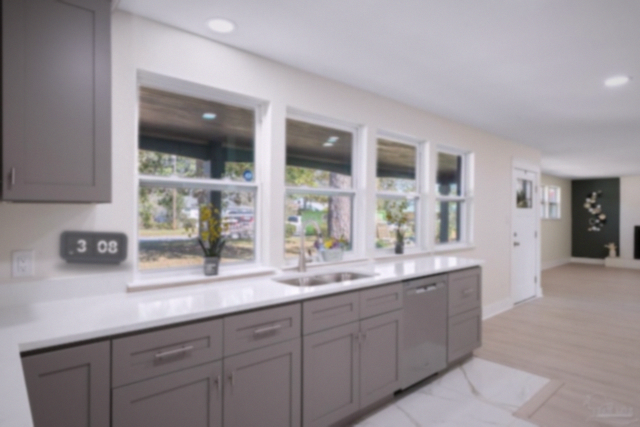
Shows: h=3 m=8
